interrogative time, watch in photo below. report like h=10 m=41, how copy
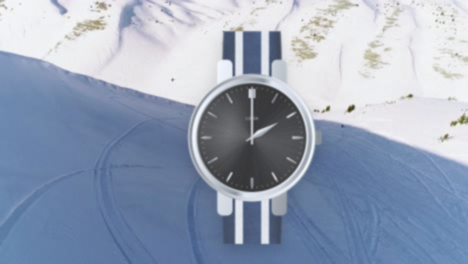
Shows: h=2 m=0
